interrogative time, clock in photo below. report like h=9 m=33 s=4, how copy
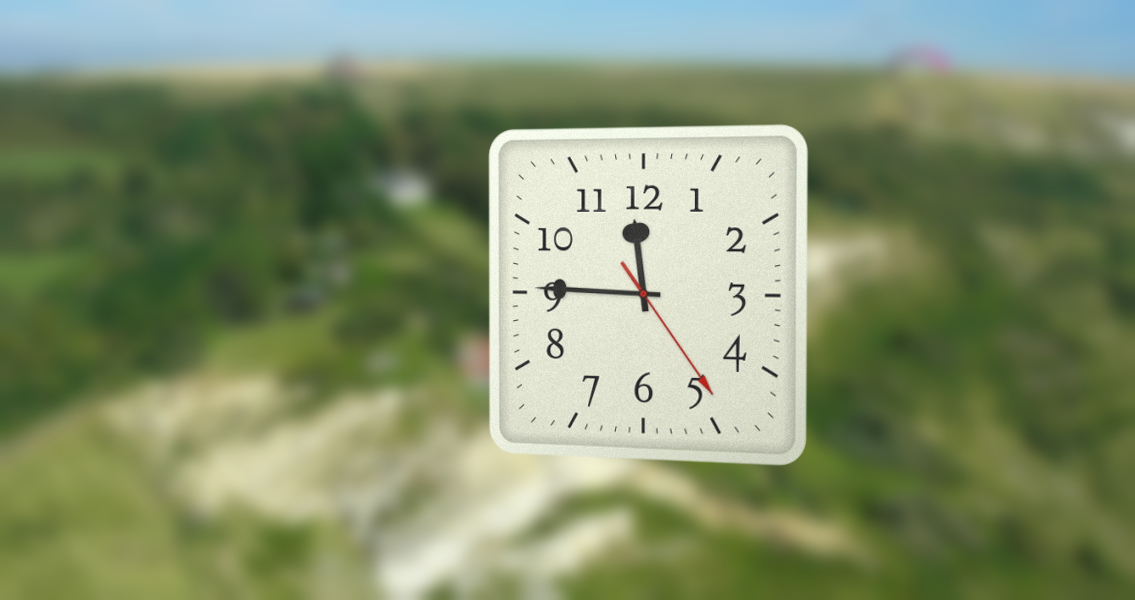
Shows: h=11 m=45 s=24
